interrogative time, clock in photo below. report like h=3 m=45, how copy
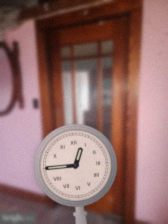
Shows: h=12 m=45
